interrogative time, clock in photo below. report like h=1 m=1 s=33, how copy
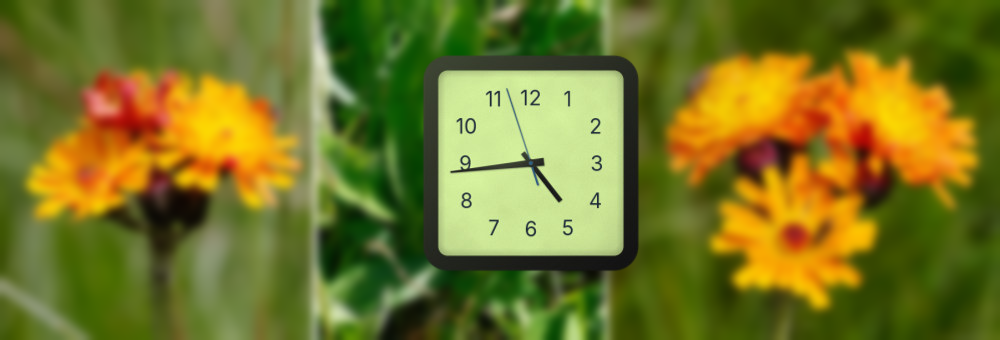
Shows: h=4 m=43 s=57
